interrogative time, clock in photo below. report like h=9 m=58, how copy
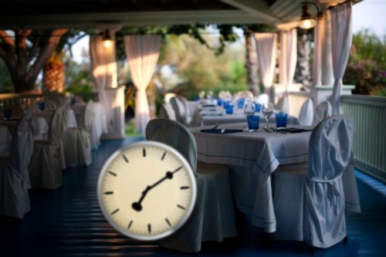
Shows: h=7 m=10
